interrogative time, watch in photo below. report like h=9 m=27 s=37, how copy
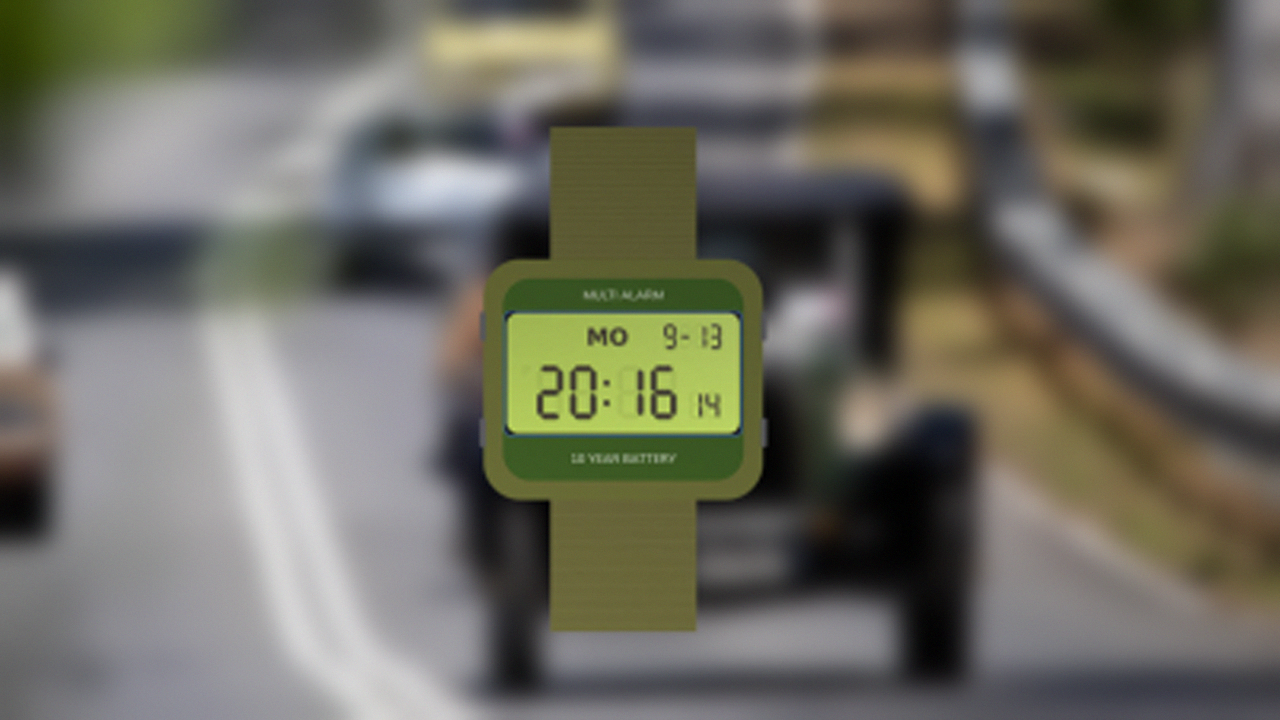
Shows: h=20 m=16 s=14
